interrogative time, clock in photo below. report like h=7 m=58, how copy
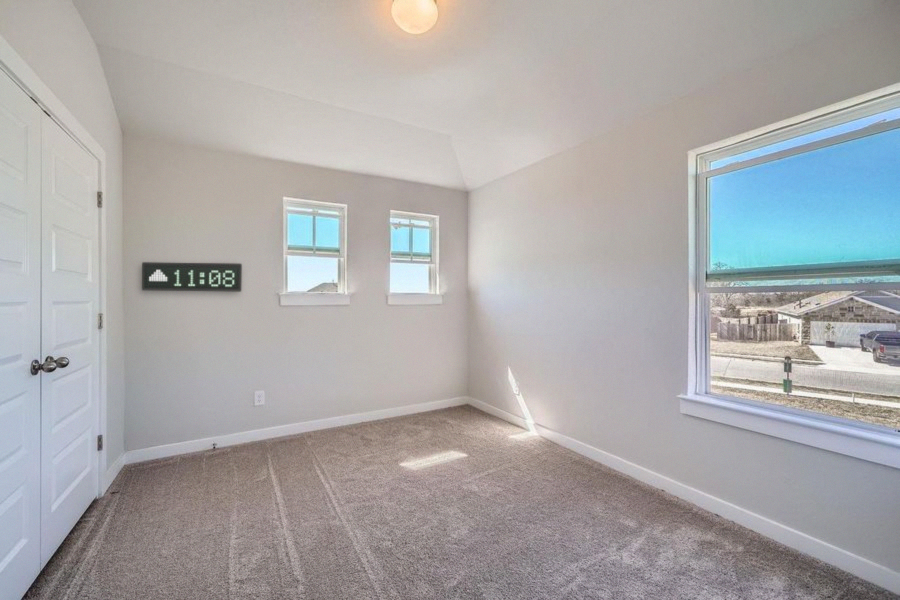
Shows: h=11 m=8
